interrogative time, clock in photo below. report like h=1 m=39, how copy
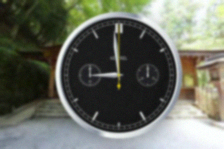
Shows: h=8 m=59
